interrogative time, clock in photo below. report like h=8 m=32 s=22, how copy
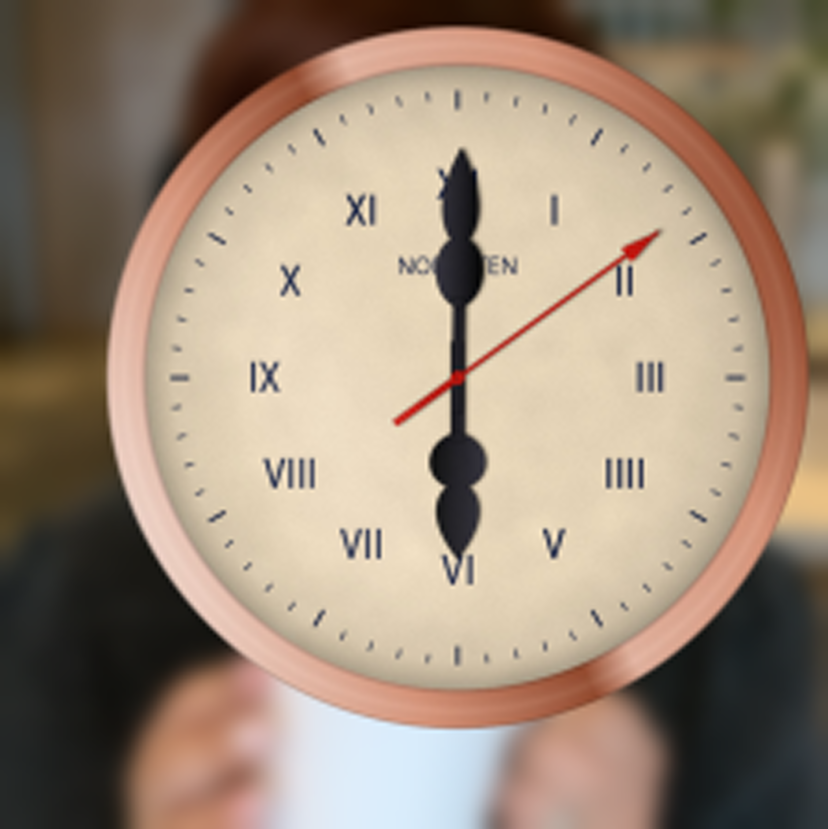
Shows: h=6 m=0 s=9
